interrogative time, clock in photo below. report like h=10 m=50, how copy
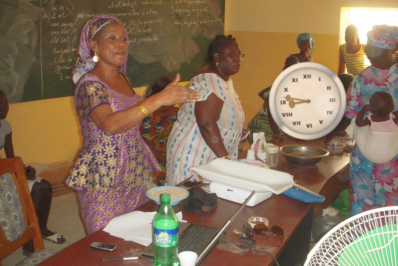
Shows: h=8 m=47
